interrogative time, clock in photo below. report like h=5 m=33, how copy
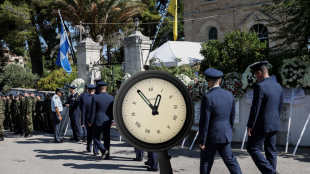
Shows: h=12 m=55
